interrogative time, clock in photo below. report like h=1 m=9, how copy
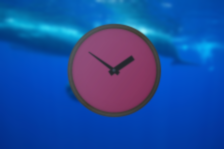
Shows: h=1 m=51
